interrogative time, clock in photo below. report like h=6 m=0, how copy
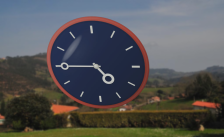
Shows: h=4 m=45
